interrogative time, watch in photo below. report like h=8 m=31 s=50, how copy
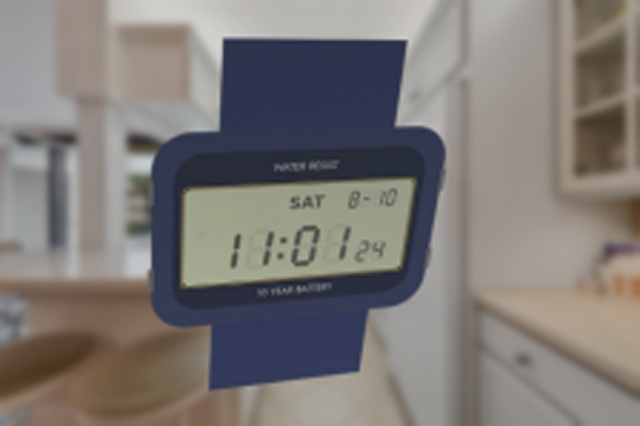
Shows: h=11 m=1 s=24
